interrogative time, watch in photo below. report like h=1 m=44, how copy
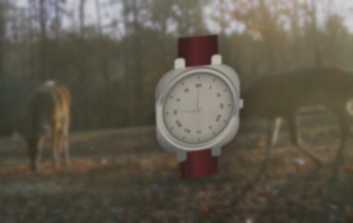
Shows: h=9 m=0
